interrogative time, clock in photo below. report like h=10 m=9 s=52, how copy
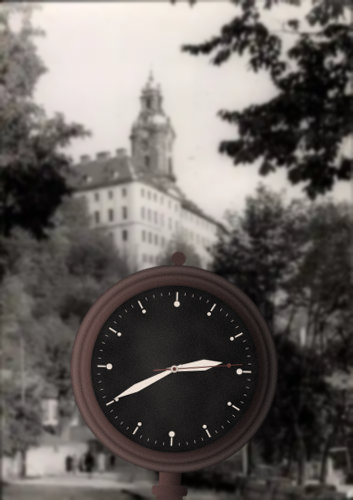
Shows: h=2 m=40 s=14
